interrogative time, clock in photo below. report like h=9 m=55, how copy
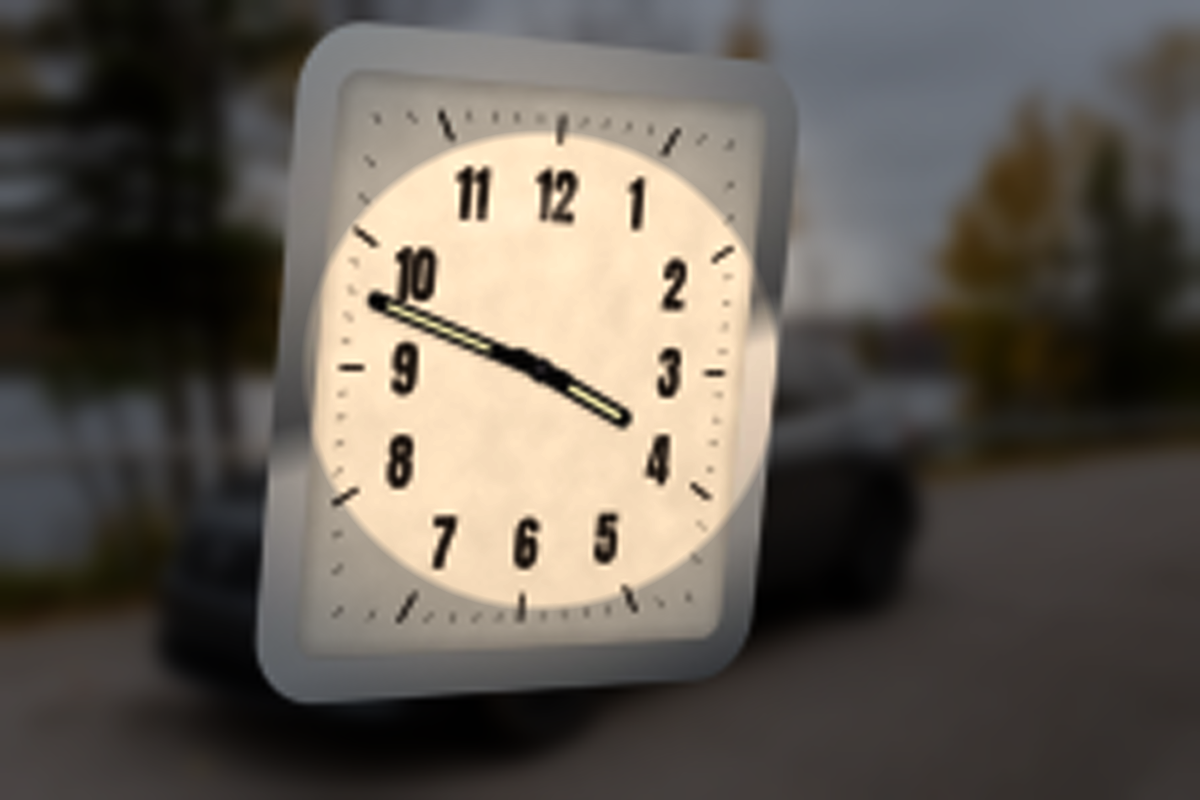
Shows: h=3 m=48
